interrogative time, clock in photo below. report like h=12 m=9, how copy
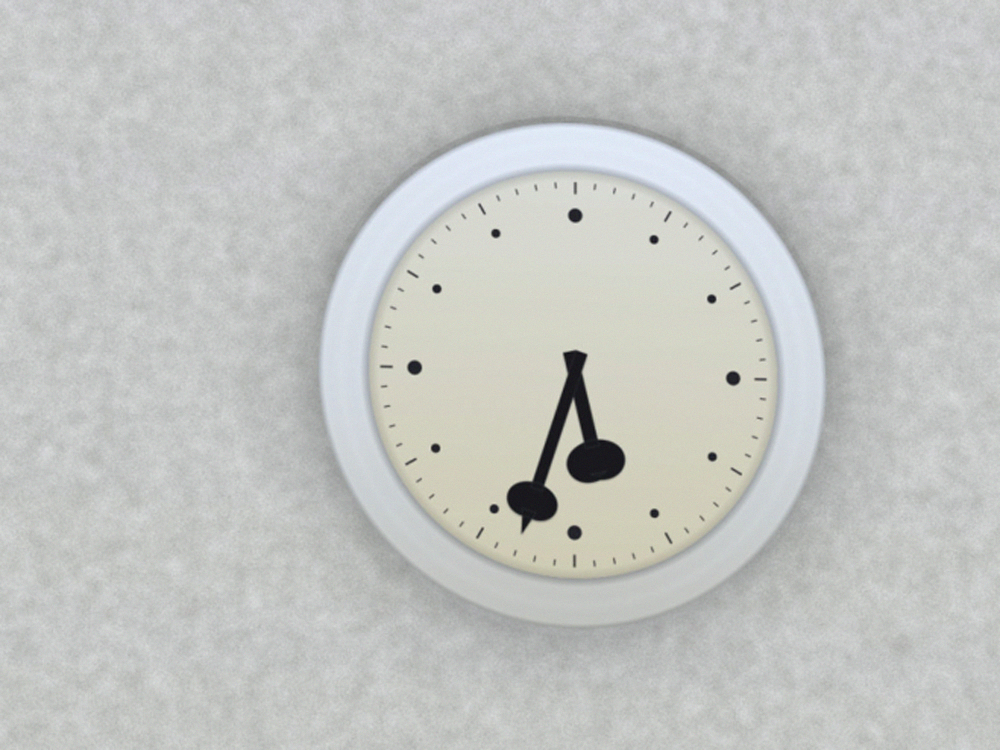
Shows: h=5 m=33
